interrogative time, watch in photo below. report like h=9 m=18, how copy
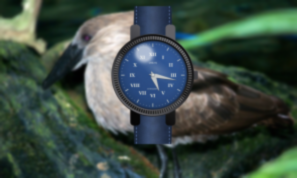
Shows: h=5 m=17
